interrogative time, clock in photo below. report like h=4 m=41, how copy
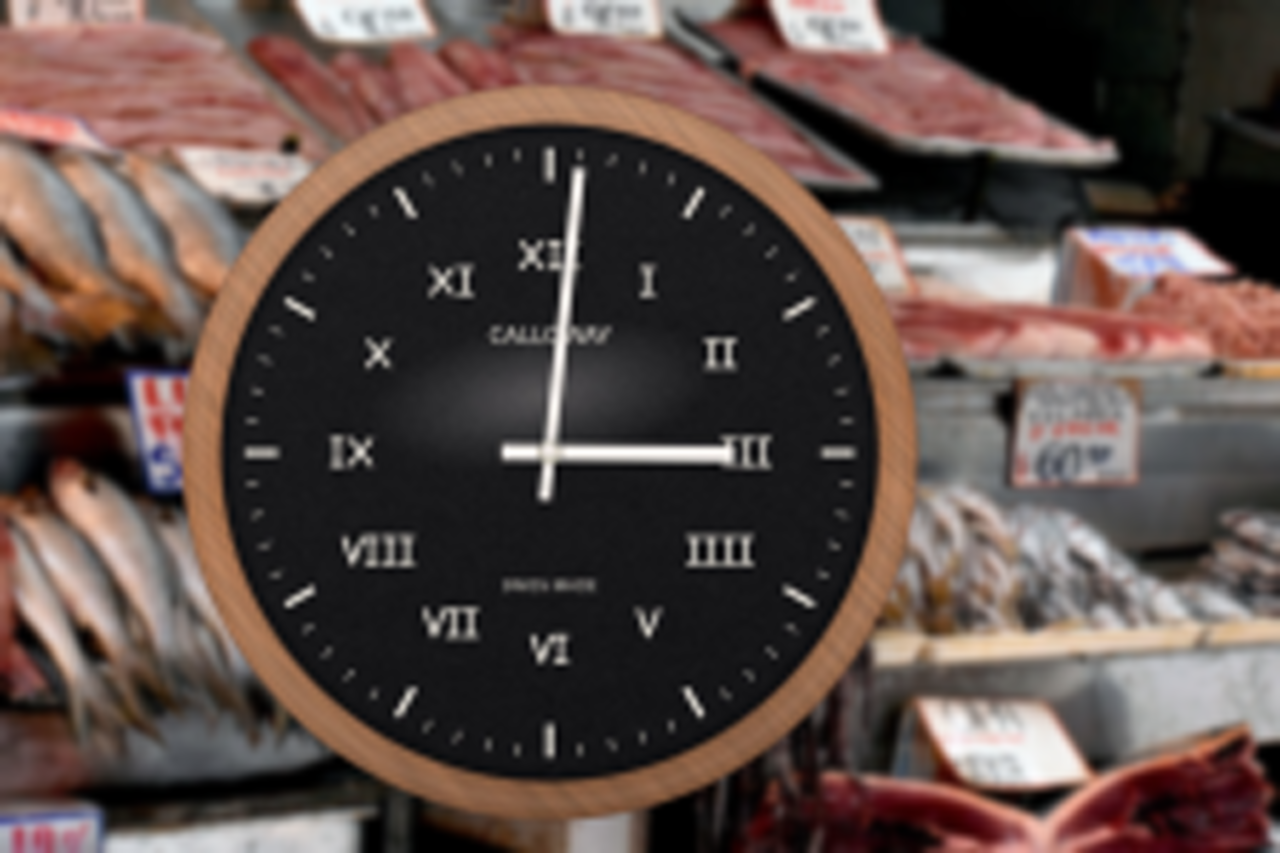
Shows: h=3 m=1
